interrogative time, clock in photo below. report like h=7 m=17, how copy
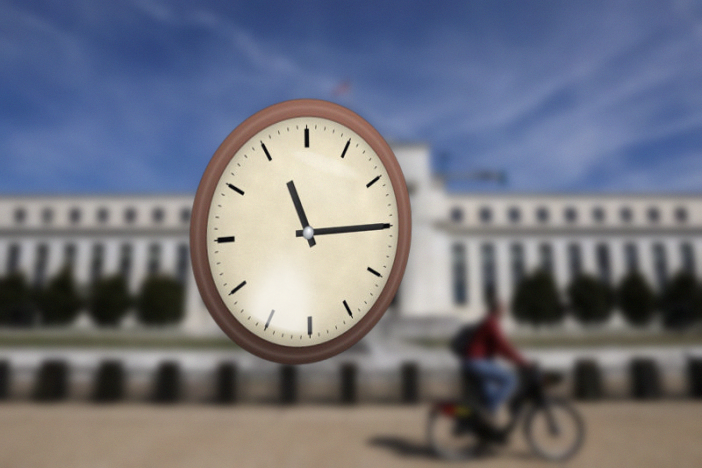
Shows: h=11 m=15
